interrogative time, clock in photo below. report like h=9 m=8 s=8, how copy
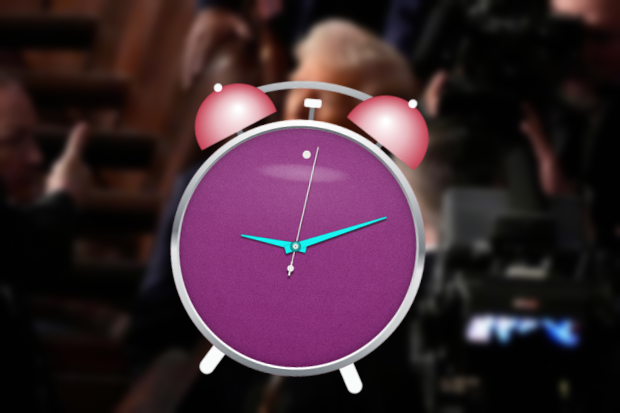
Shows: h=9 m=11 s=1
